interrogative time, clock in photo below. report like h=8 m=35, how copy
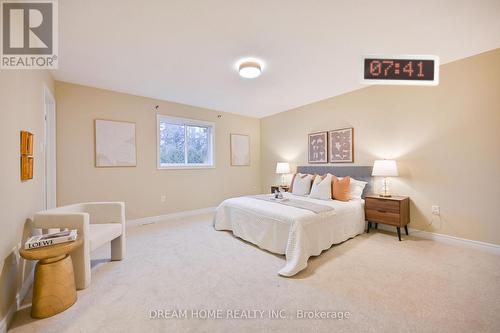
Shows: h=7 m=41
